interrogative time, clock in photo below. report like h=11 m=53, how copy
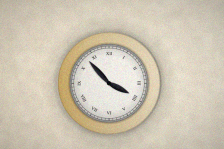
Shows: h=3 m=53
